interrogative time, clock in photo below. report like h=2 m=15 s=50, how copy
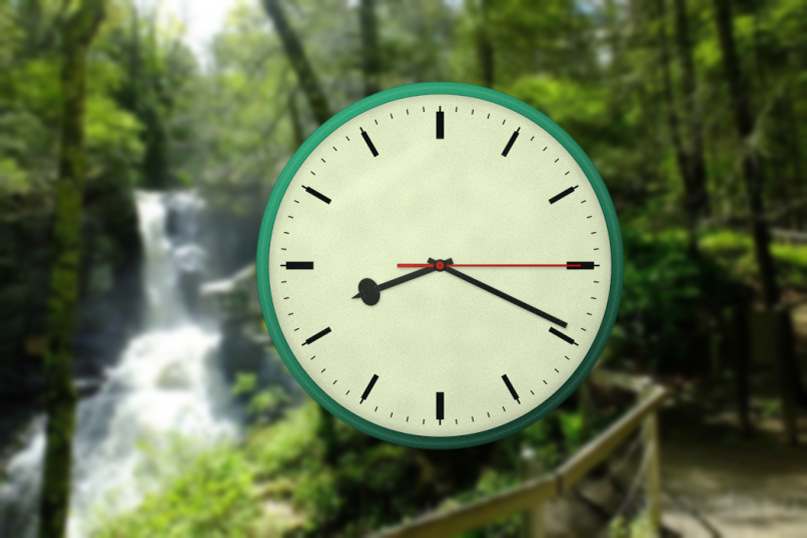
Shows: h=8 m=19 s=15
